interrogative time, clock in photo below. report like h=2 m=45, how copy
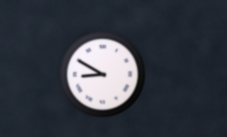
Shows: h=8 m=50
